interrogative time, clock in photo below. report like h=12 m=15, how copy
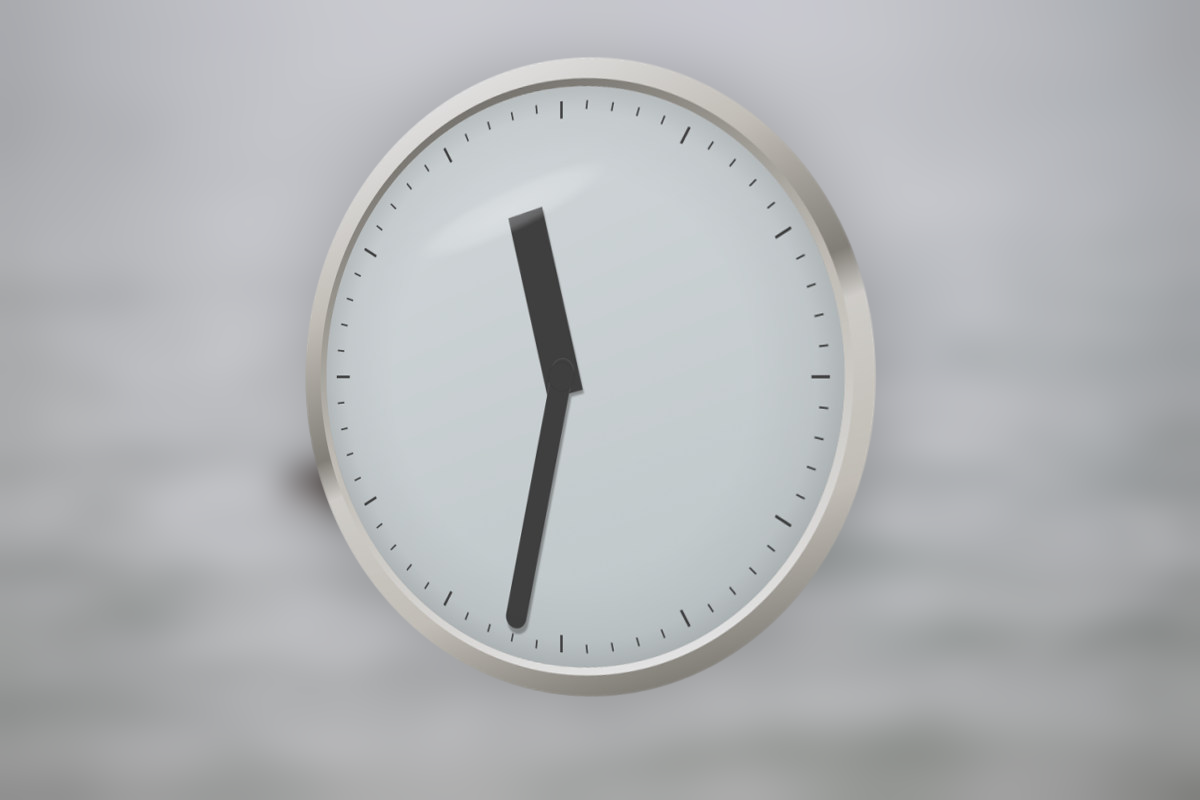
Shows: h=11 m=32
